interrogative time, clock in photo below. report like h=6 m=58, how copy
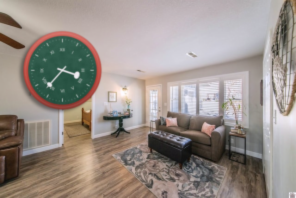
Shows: h=3 m=37
